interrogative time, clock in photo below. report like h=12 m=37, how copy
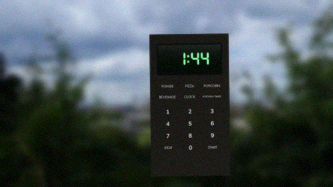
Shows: h=1 m=44
